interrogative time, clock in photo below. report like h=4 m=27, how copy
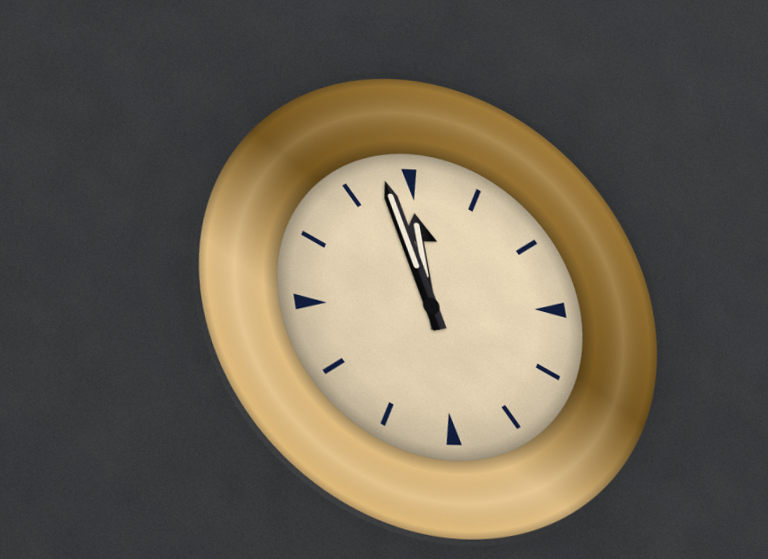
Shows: h=11 m=58
